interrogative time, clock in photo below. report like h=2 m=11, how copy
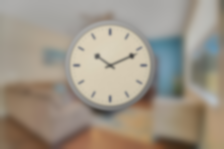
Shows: h=10 m=11
